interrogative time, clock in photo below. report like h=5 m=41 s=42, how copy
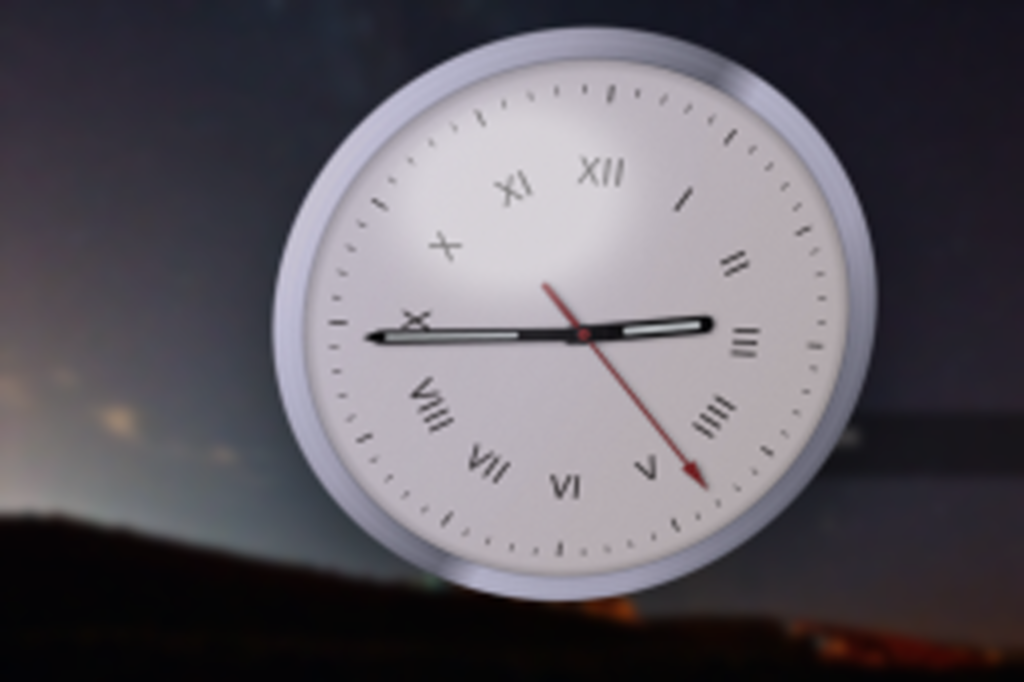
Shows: h=2 m=44 s=23
